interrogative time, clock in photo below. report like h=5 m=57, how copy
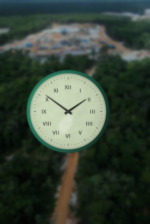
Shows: h=1 m=51
